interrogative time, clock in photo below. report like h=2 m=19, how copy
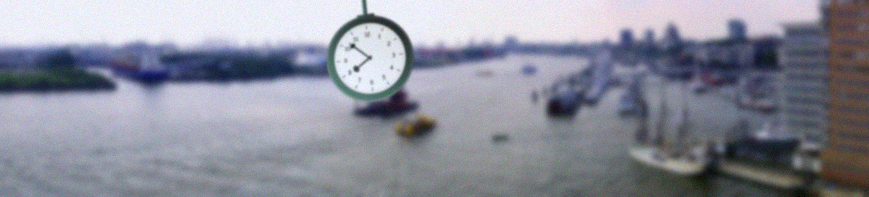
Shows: h=7 m=52
